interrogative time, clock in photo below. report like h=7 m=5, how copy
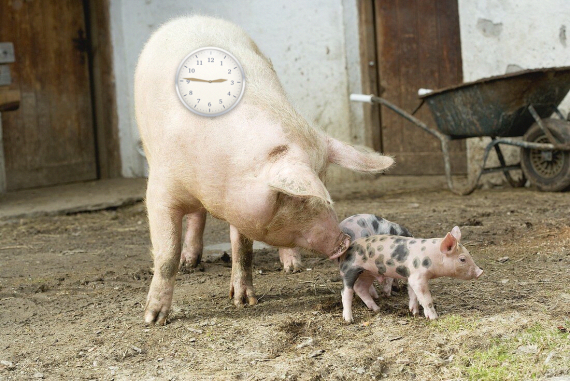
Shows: h=2 m=46
